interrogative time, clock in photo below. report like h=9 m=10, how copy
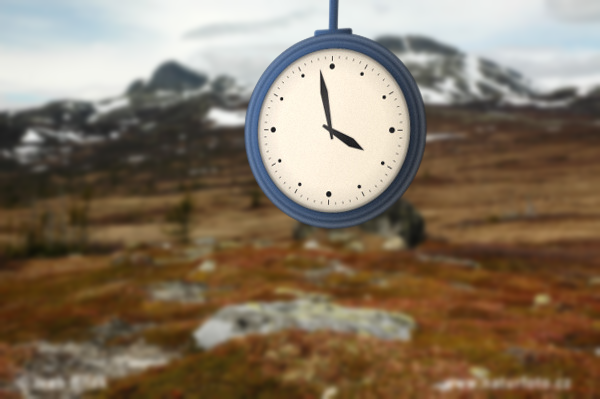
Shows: h=3 m=58
